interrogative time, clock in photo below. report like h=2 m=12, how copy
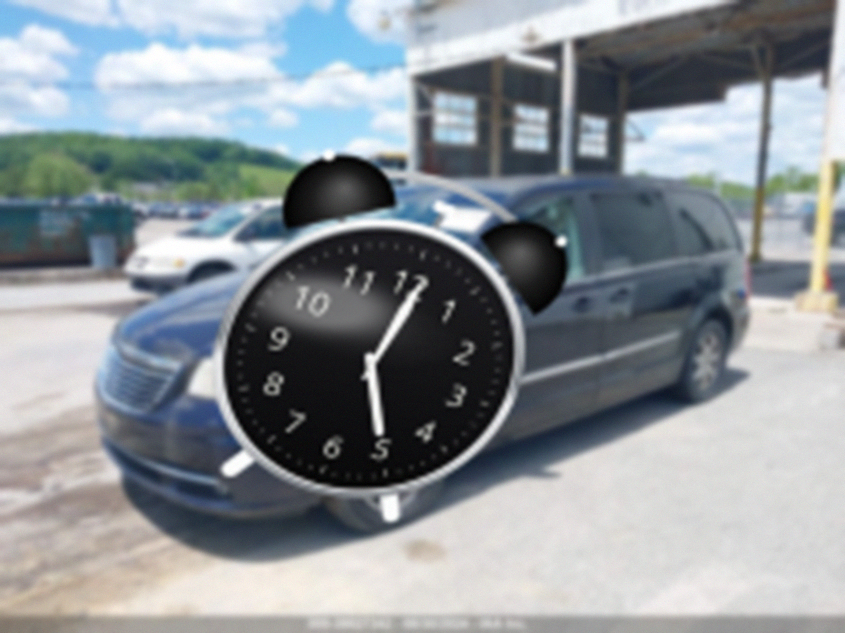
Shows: h=5 m=1
